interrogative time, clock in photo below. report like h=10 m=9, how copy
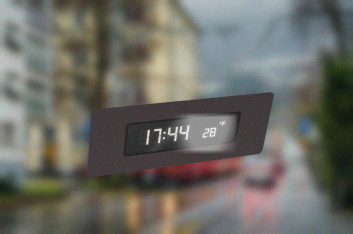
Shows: h=17 m=44
